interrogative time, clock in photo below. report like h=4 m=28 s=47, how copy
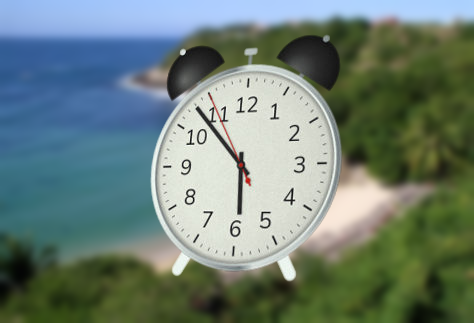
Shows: h=5 m=52 s=55
